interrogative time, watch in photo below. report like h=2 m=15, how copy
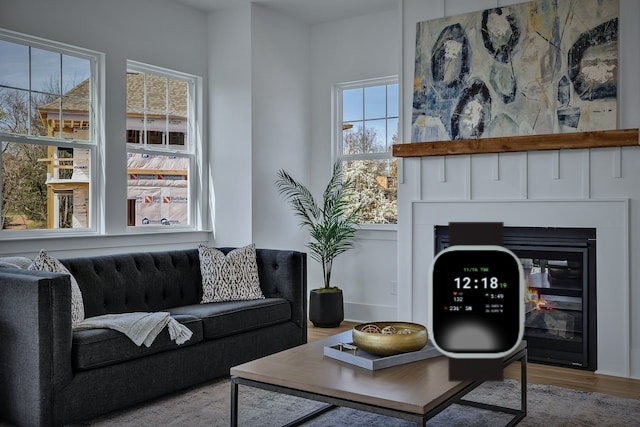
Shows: h=12 m=18
